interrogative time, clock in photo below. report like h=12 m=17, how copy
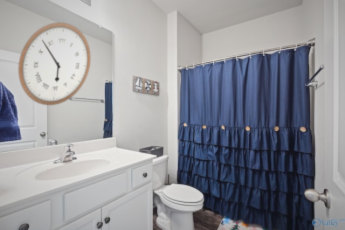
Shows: h=5 m=53
